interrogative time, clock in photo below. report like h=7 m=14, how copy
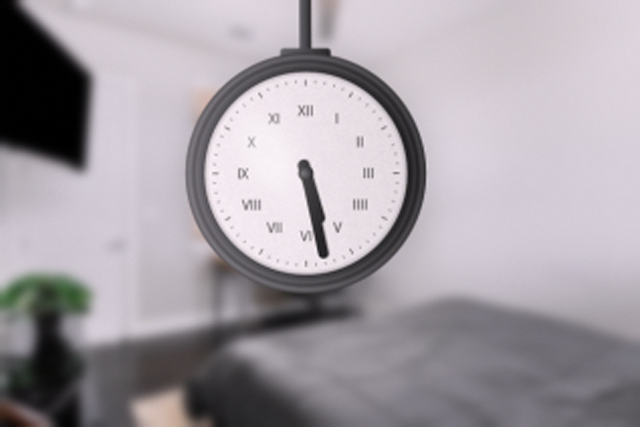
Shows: h=5 m=28
